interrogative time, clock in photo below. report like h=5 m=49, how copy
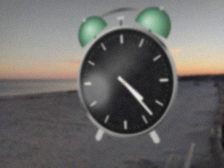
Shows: h=4 m=23
